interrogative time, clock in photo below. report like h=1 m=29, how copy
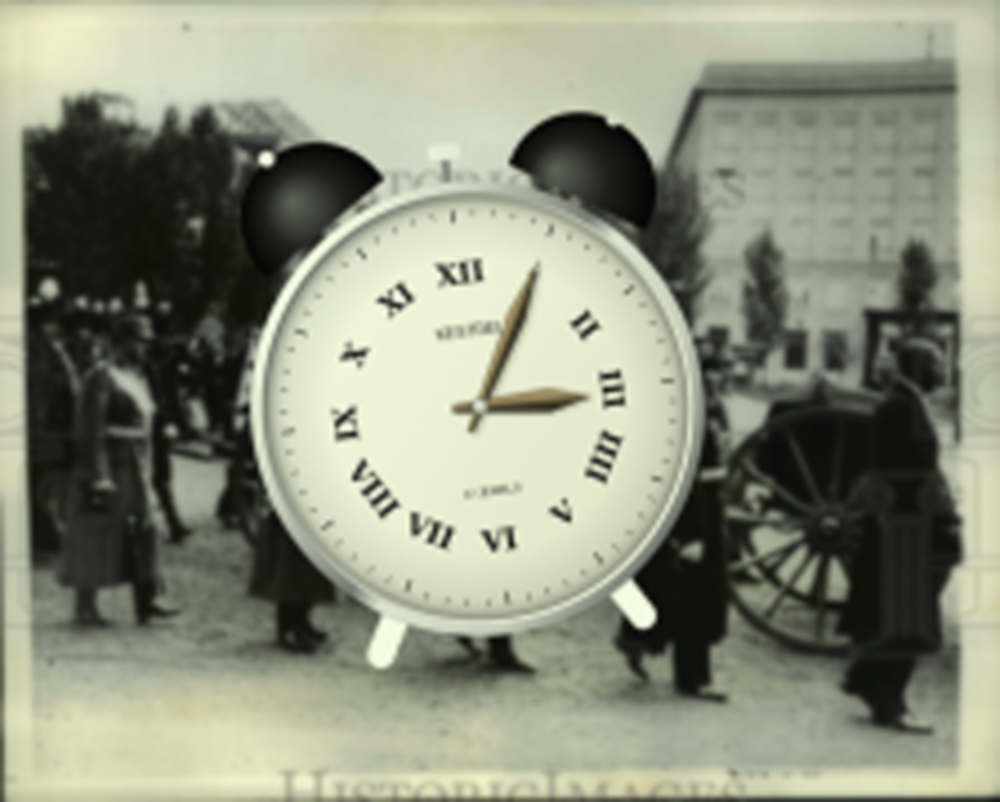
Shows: h=3 m=5
